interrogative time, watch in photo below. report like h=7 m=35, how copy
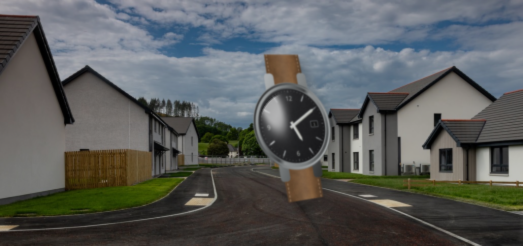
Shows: h=5 m=10
